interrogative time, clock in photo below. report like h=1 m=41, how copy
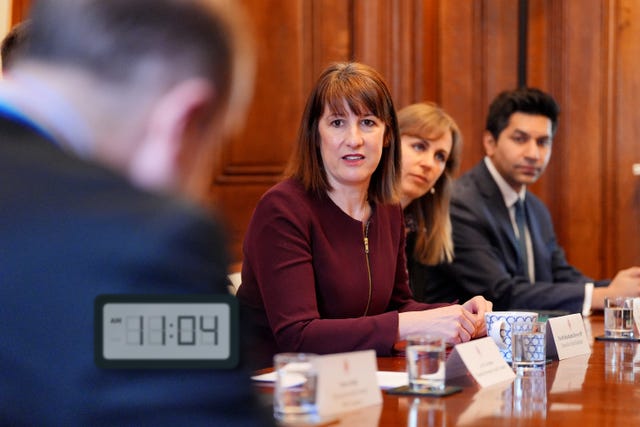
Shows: h=11 m=4
